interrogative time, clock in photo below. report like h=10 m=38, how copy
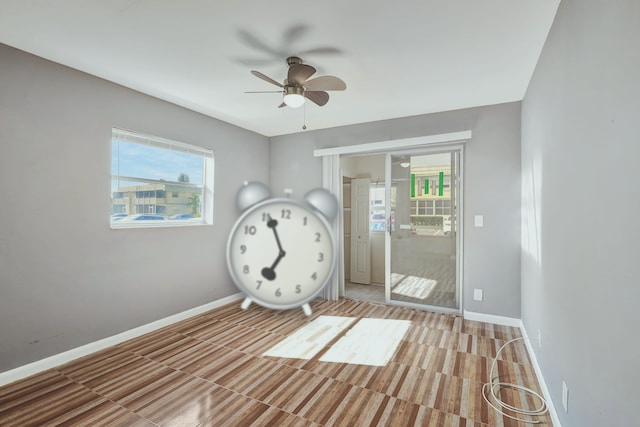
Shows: h=6 m=56
